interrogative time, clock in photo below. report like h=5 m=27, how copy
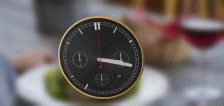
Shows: h=3 m=17
